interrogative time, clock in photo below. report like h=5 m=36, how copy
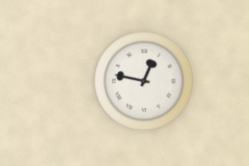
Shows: h=12 m=47
